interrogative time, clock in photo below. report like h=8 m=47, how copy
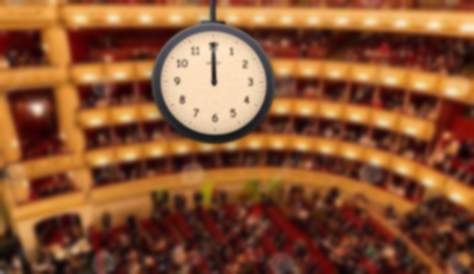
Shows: h=12 m=0
